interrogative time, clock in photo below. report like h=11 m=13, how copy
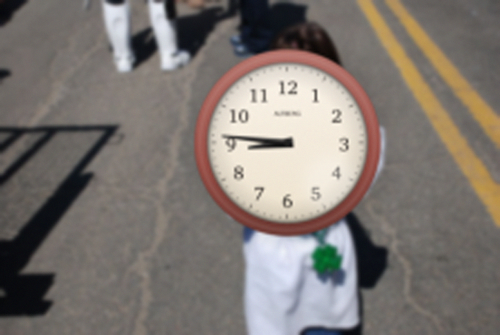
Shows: h=8 m=46
